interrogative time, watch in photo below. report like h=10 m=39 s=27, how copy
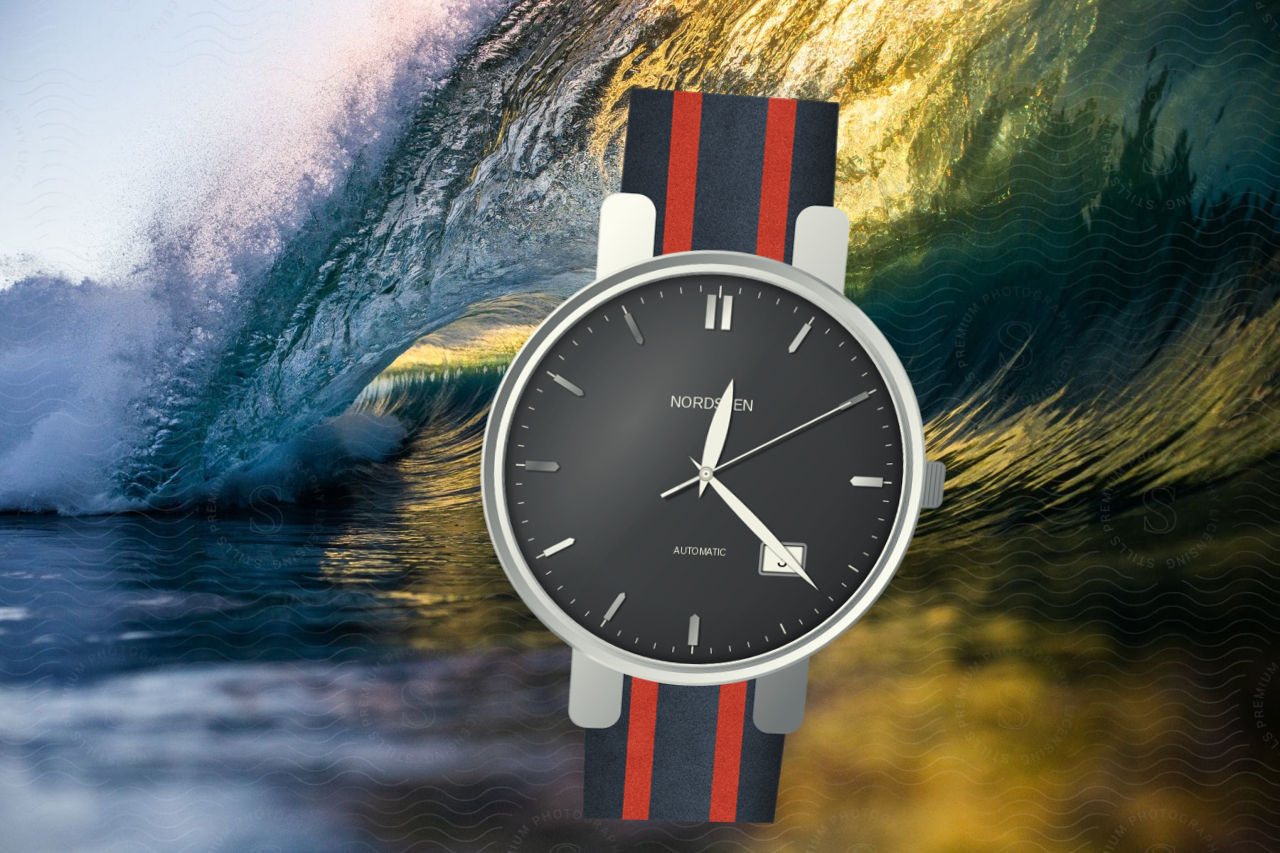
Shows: h=12 m=22 s=10
